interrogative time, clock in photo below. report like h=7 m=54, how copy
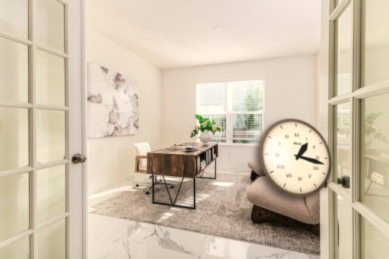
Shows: h=1 m=17
